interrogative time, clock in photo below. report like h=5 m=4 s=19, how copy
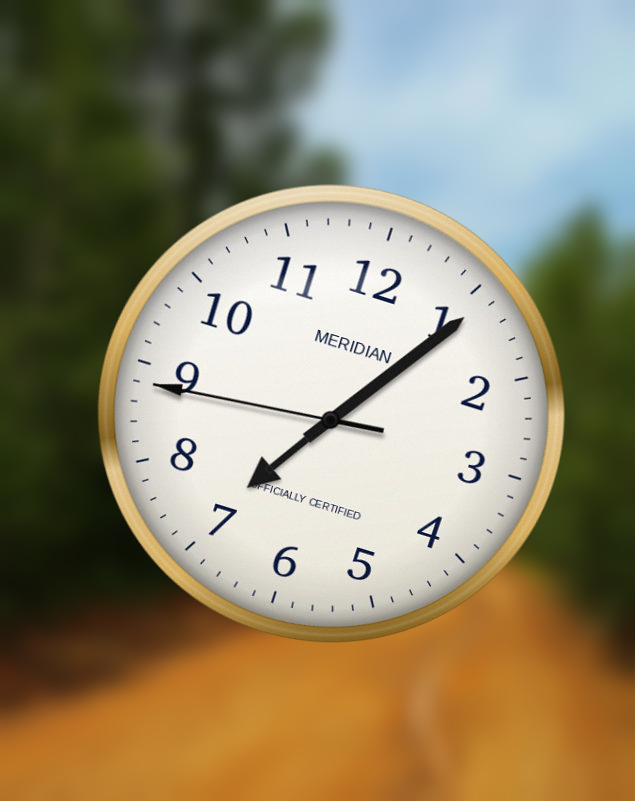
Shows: h=7 m=5 s=44
